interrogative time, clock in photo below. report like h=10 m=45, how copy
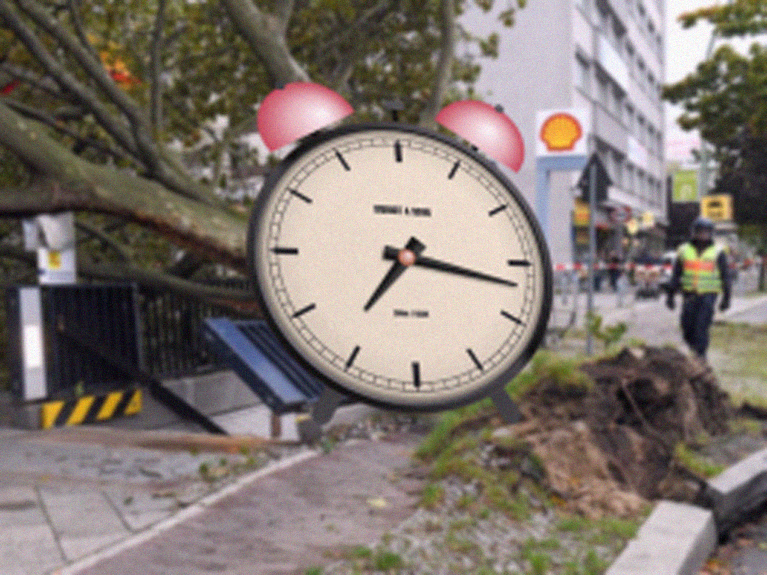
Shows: h=7 m=17
